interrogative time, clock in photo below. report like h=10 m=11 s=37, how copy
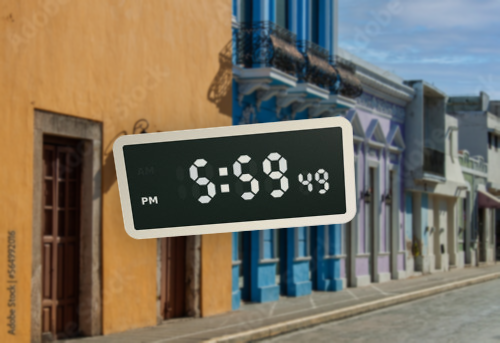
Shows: h=5 m=59 s=49
